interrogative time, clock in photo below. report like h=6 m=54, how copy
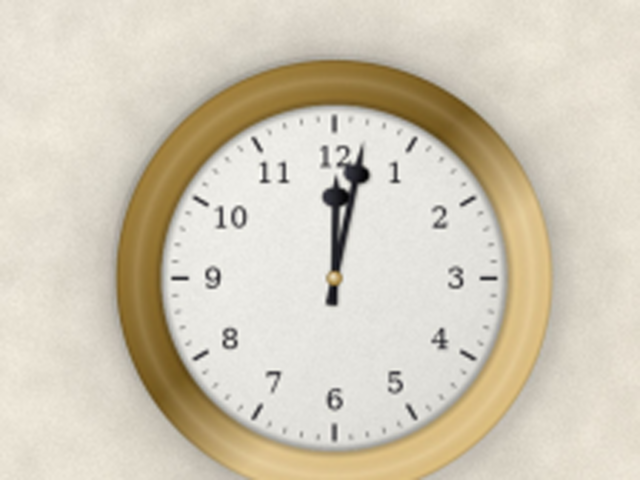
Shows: h=12 m=2
